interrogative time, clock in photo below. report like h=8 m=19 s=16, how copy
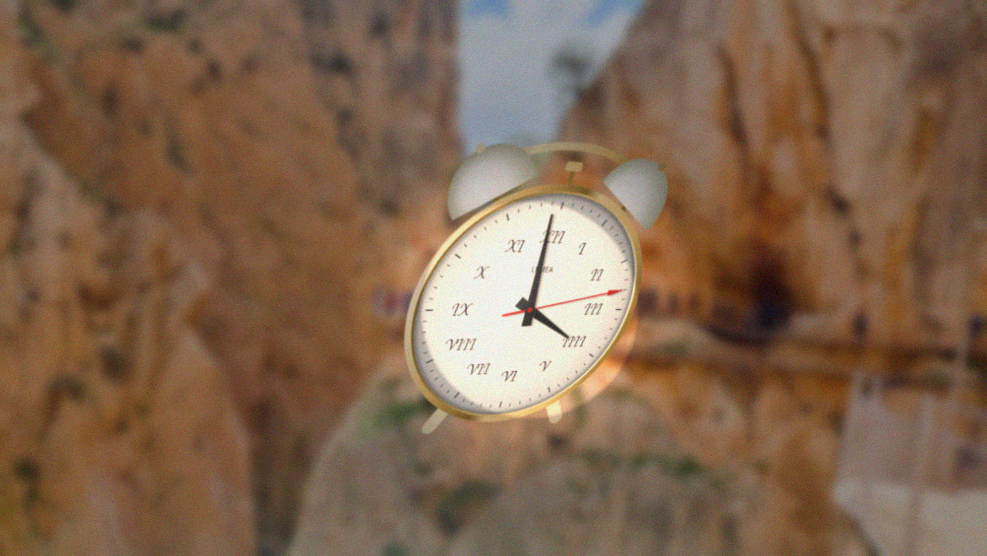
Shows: h=3 m=59 s=13
